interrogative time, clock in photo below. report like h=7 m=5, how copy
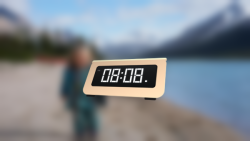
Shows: h=8 m=8
